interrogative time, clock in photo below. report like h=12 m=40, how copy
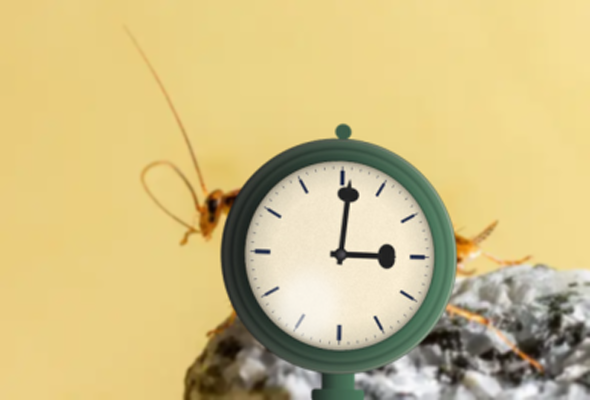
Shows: h=3 m=1
